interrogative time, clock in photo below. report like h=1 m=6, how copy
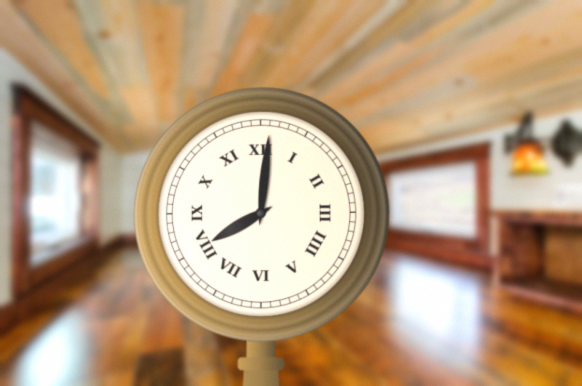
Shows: h=8 m=1
